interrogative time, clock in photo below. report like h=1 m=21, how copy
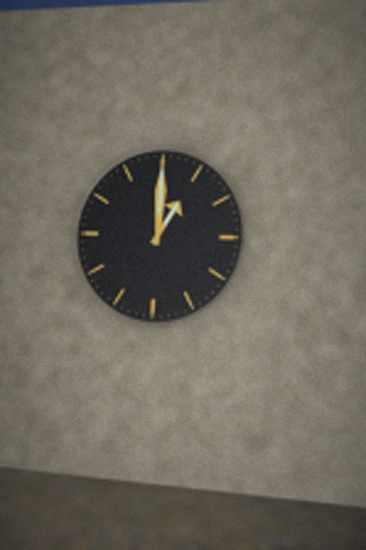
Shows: h=1 m=0
